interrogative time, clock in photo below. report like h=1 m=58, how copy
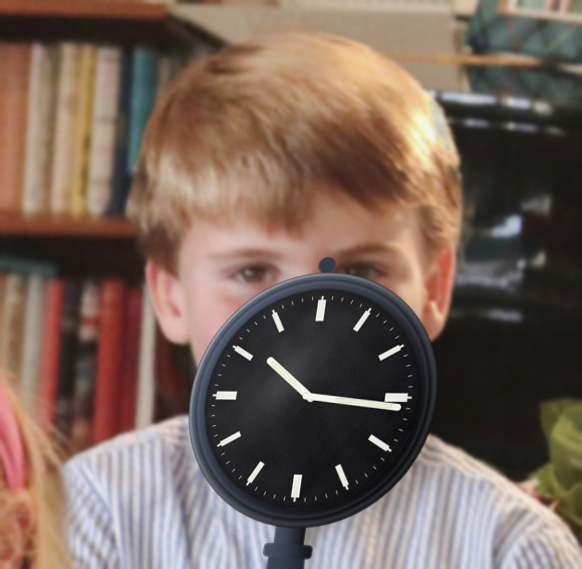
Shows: h=10 m=16
